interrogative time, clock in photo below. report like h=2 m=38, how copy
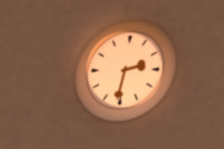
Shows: h=2 m=31
